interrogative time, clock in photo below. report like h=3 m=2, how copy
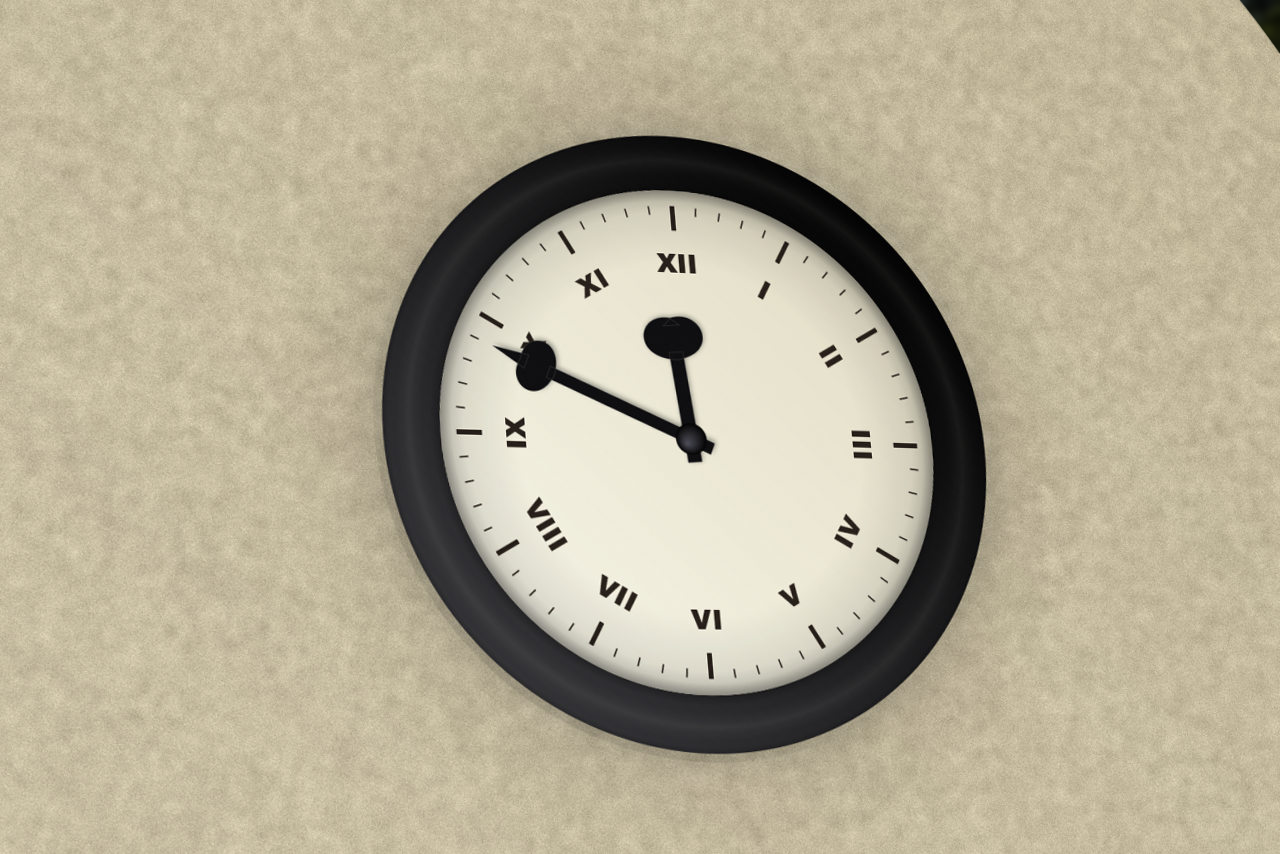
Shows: h=11 m=49
